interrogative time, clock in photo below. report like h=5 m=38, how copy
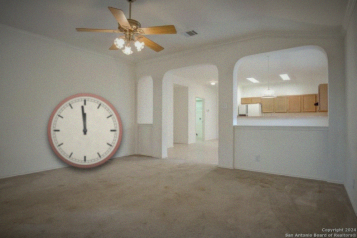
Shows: h=11 m=59
